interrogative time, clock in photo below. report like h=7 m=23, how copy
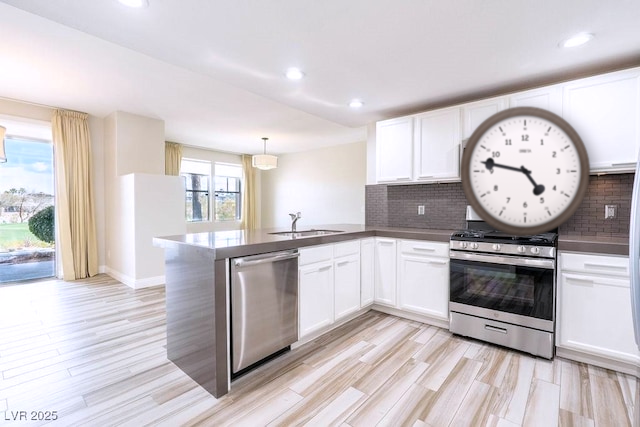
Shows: h=4 m=47
